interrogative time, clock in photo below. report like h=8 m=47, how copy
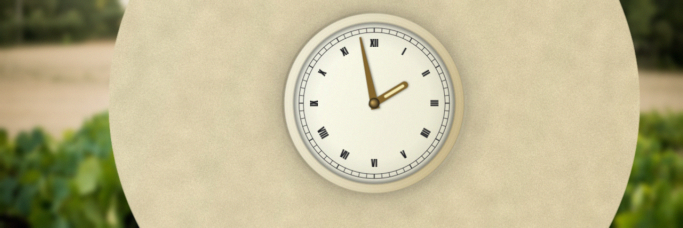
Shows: h=1 m=58
